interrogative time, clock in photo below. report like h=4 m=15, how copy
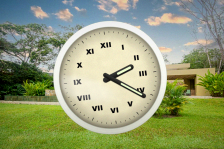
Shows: h=2 m=21
